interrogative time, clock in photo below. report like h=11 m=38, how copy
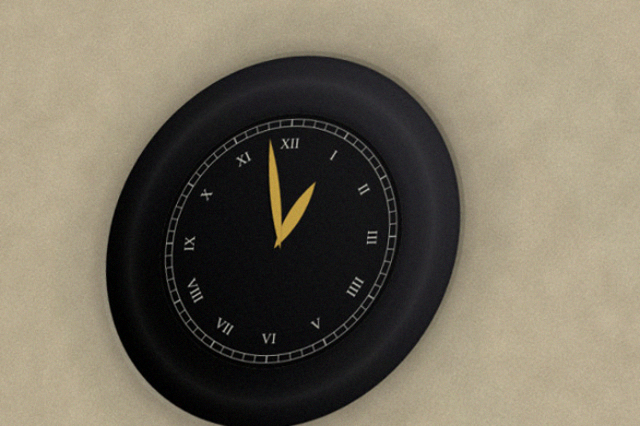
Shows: h=12 m=58
